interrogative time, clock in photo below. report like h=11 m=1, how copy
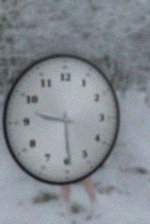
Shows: h=9 m=29
